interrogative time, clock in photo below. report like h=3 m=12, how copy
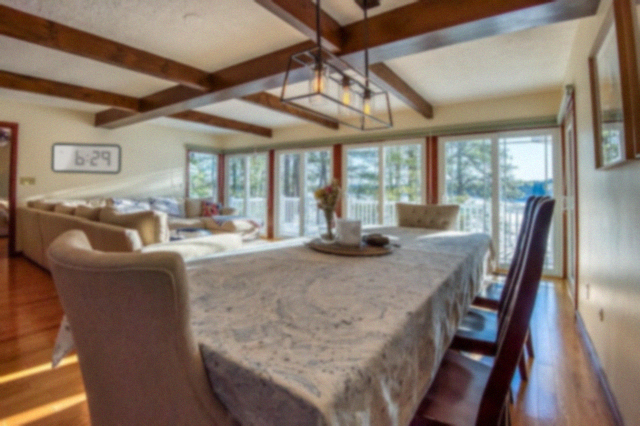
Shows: h=6 m=29
